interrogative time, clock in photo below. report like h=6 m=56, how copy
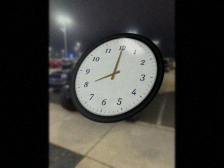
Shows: h=8 m=0
